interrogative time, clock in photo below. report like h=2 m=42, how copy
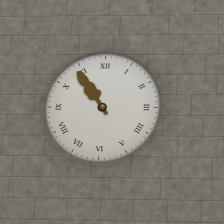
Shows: h=10 m=54
